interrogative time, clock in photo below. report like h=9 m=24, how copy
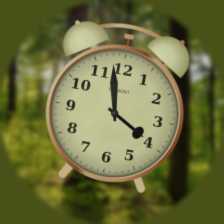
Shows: h=3 m=58
